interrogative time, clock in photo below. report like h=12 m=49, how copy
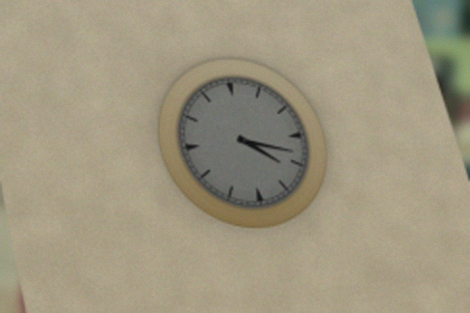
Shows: h=4 m=18
